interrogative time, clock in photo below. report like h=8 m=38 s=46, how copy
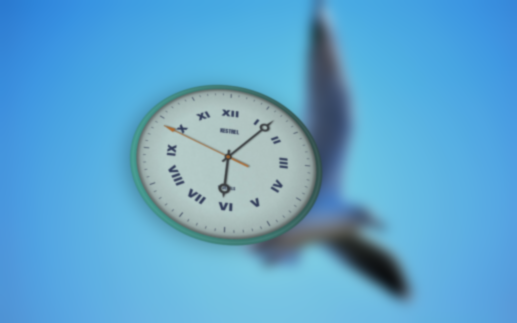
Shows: h=6 m=6 s=49
